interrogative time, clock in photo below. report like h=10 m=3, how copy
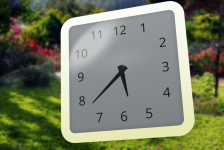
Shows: h=5 m=38
